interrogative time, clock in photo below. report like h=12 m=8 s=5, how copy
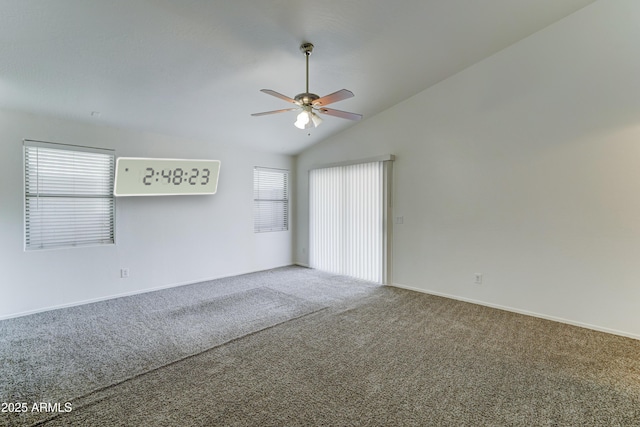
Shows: h=2 m=48 s=23
